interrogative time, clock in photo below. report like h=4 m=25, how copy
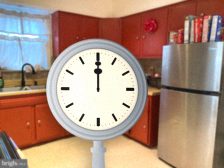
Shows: h=12 m=0
